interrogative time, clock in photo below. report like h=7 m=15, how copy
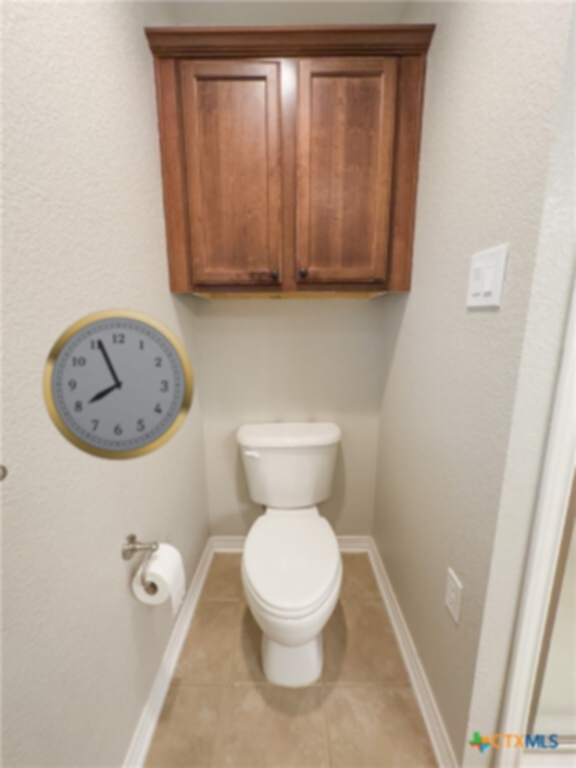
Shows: h=7 m=56
